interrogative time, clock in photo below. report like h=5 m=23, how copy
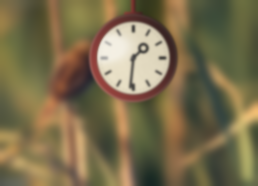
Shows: h=1 m=31
